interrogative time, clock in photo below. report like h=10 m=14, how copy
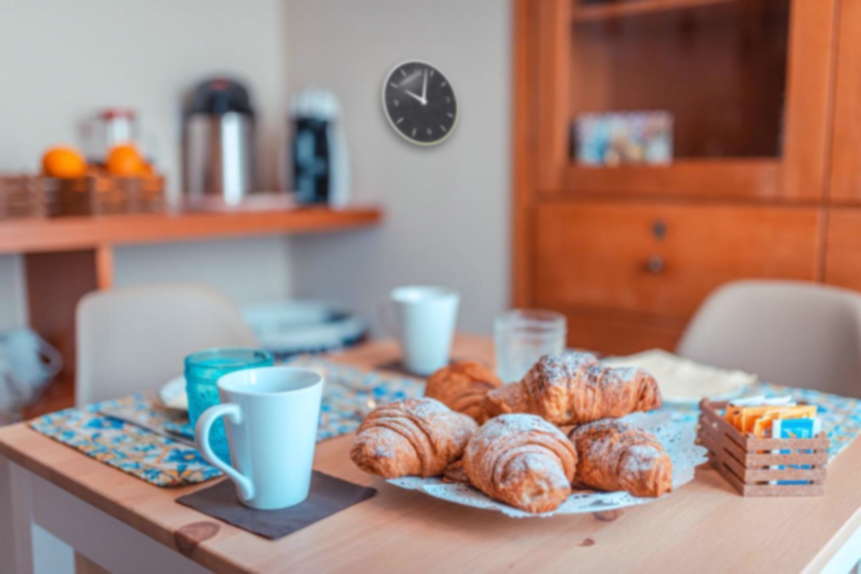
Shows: h=10 m=3
